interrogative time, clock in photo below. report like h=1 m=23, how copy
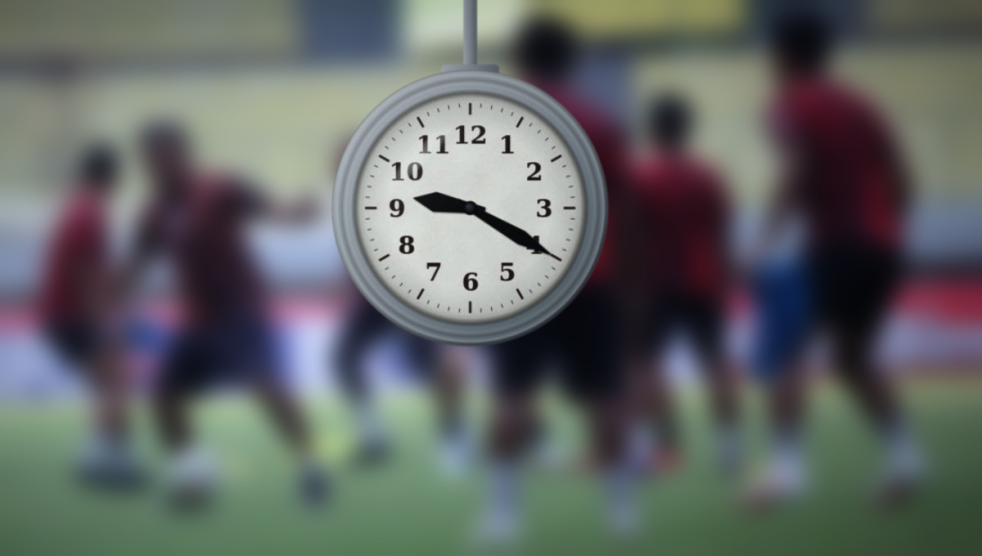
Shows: h=9 m=20
